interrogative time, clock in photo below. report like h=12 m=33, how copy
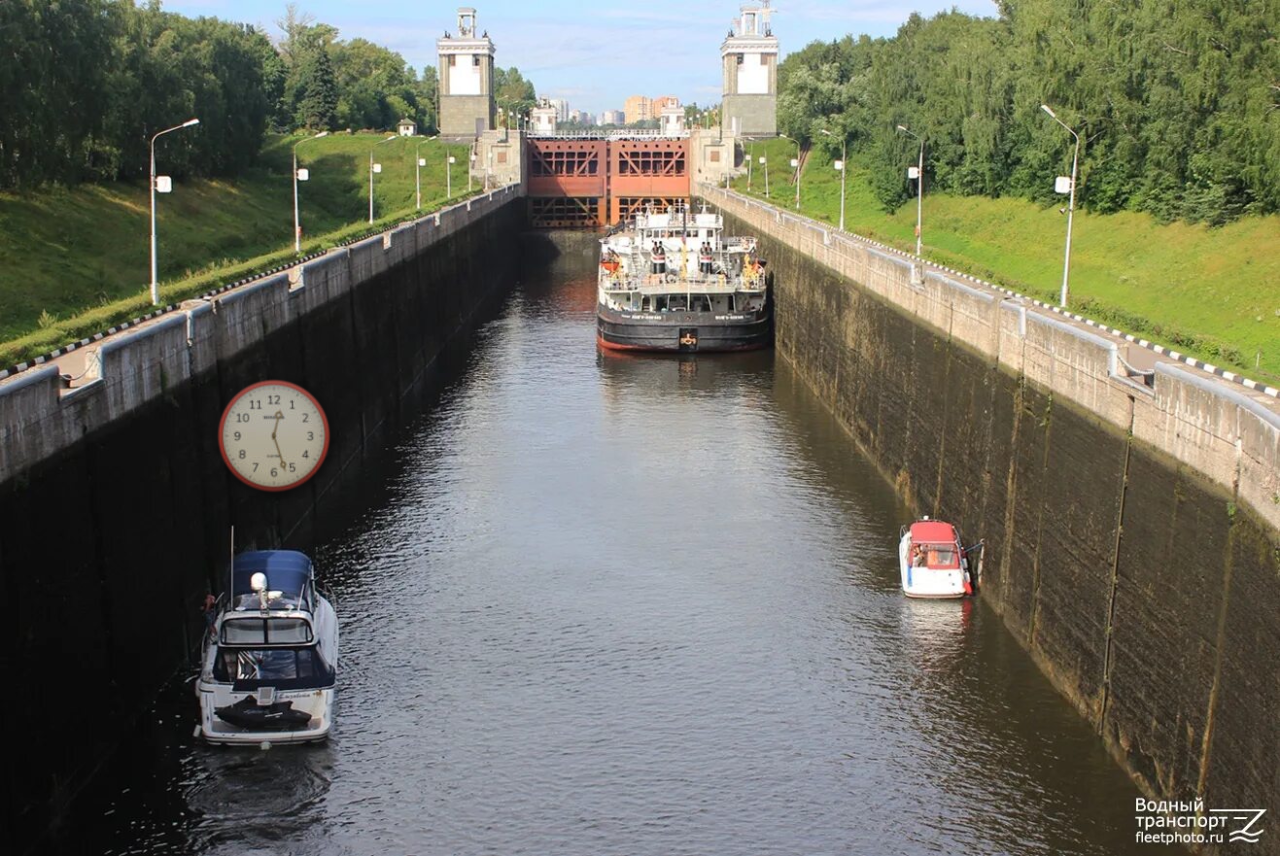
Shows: h=12 m=27
